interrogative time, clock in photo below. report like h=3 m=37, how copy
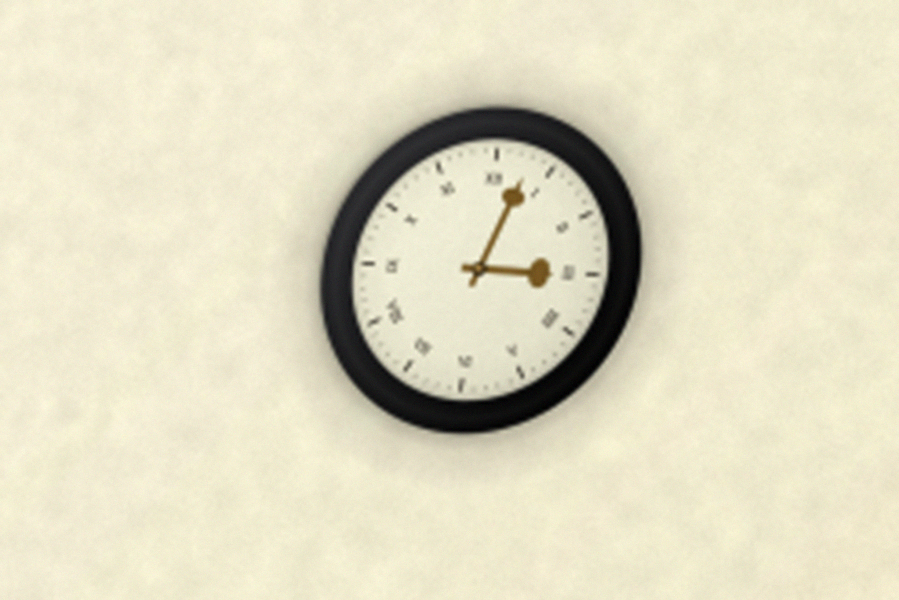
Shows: h=3 m=3
